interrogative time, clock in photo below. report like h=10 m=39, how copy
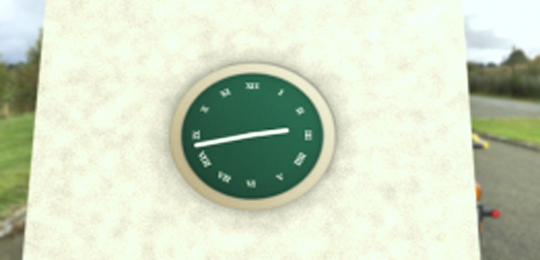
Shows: h=2 m=43
